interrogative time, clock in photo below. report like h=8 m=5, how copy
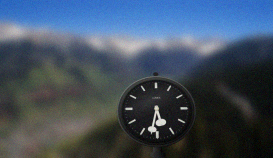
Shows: h=5 m=32
